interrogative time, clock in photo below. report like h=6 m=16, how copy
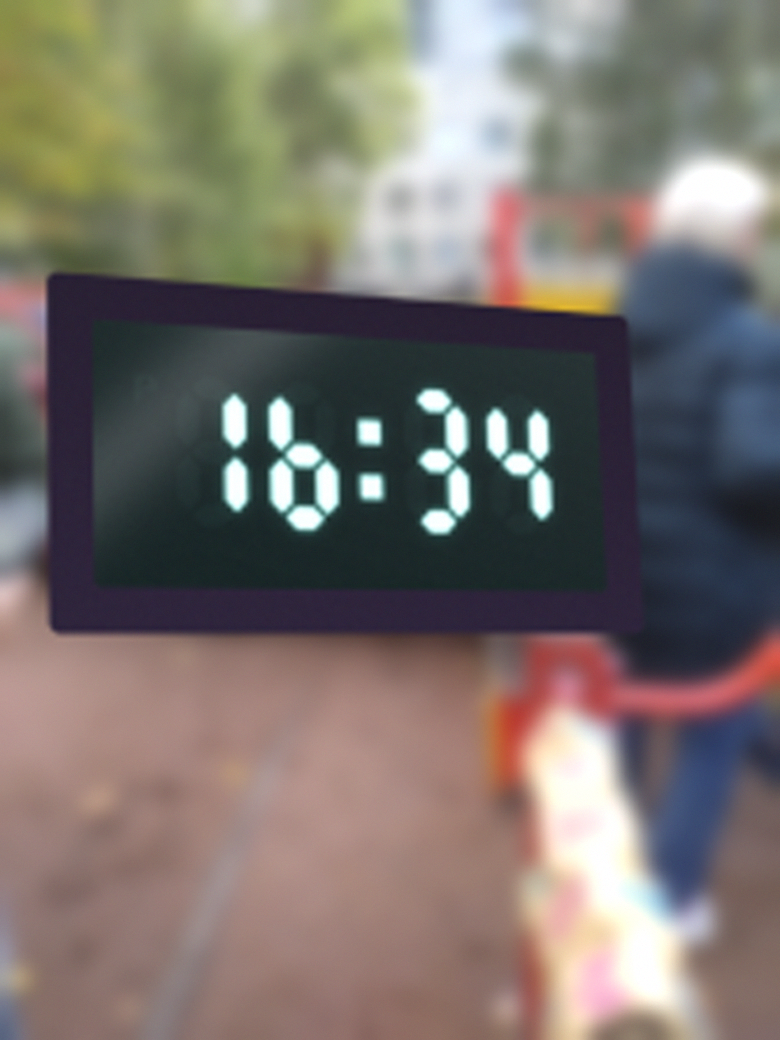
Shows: h=16 m=34
